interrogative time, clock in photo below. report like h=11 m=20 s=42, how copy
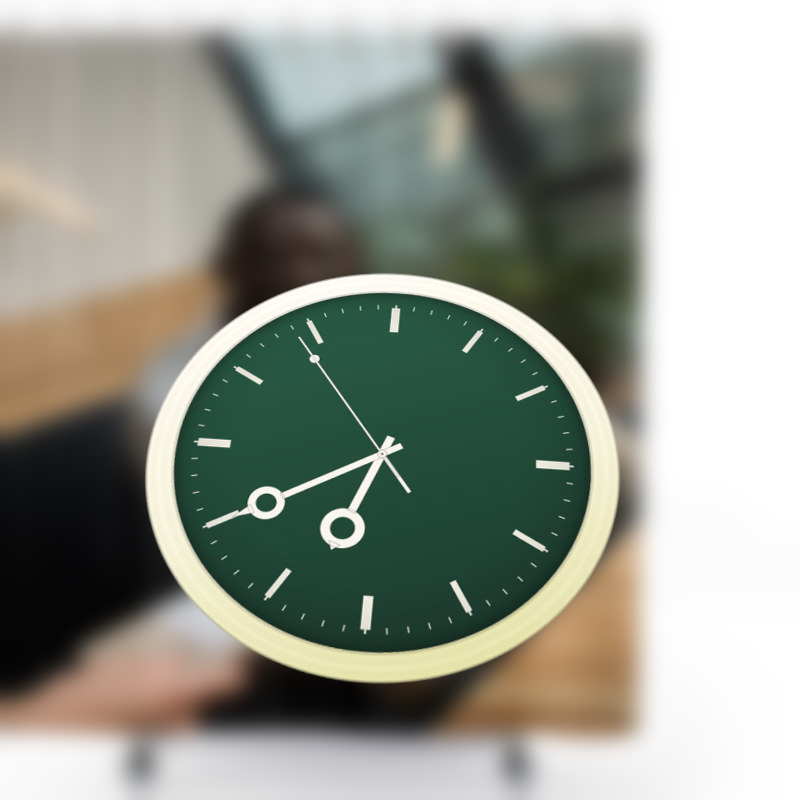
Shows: h=6 m=39 s=54
